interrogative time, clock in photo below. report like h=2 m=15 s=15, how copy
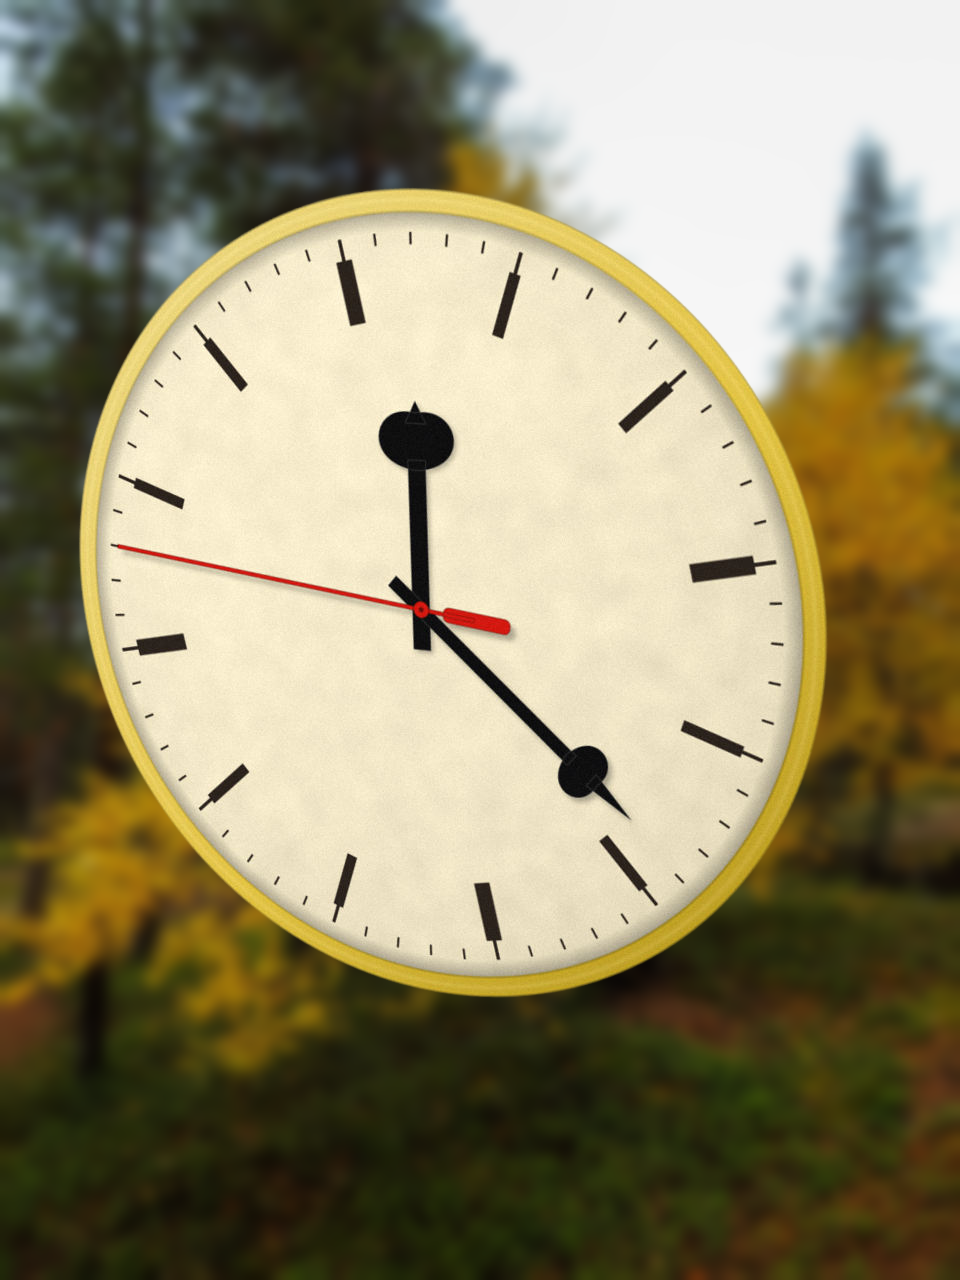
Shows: h=12 m=23 s=48
